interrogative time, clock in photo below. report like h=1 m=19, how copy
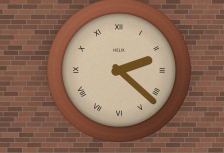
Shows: h=2 m=22
